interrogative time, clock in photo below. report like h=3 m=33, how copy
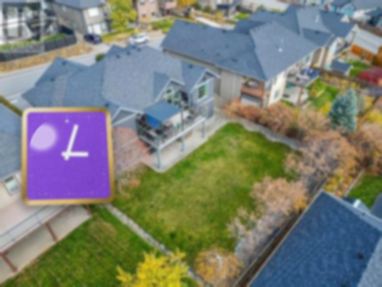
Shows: h=3 m=3
